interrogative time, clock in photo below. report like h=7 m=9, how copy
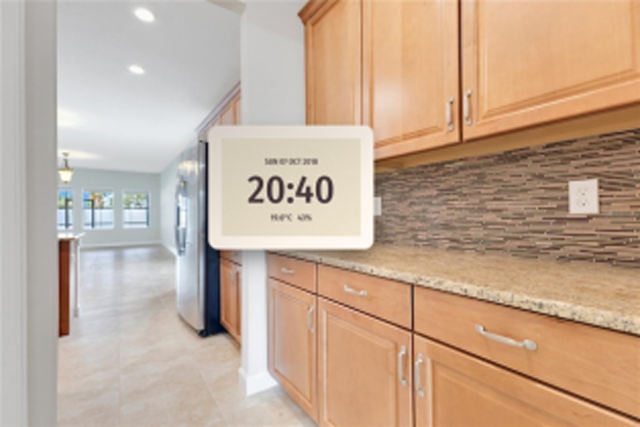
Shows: h=20 m=40
